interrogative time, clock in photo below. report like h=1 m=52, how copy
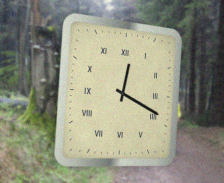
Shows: h=12 m=19
